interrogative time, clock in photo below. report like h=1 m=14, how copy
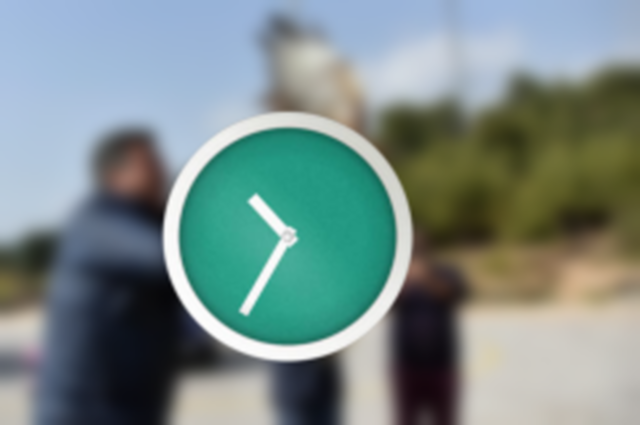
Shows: h=10 m=35
